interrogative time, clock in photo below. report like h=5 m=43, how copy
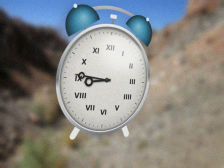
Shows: h=8 m=46
